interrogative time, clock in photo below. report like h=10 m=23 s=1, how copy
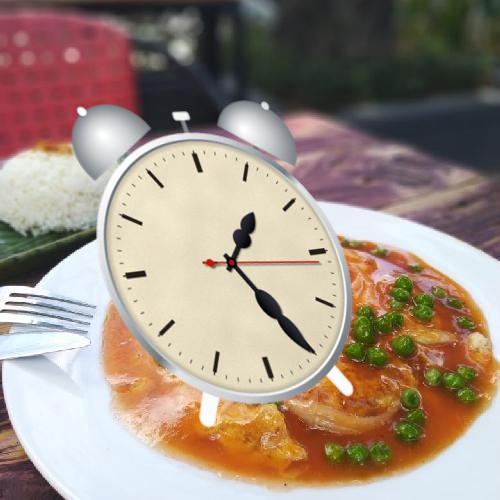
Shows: h=1 m=25 s=16
